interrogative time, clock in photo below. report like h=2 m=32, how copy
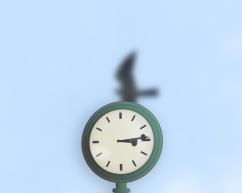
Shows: h=3 m=14
